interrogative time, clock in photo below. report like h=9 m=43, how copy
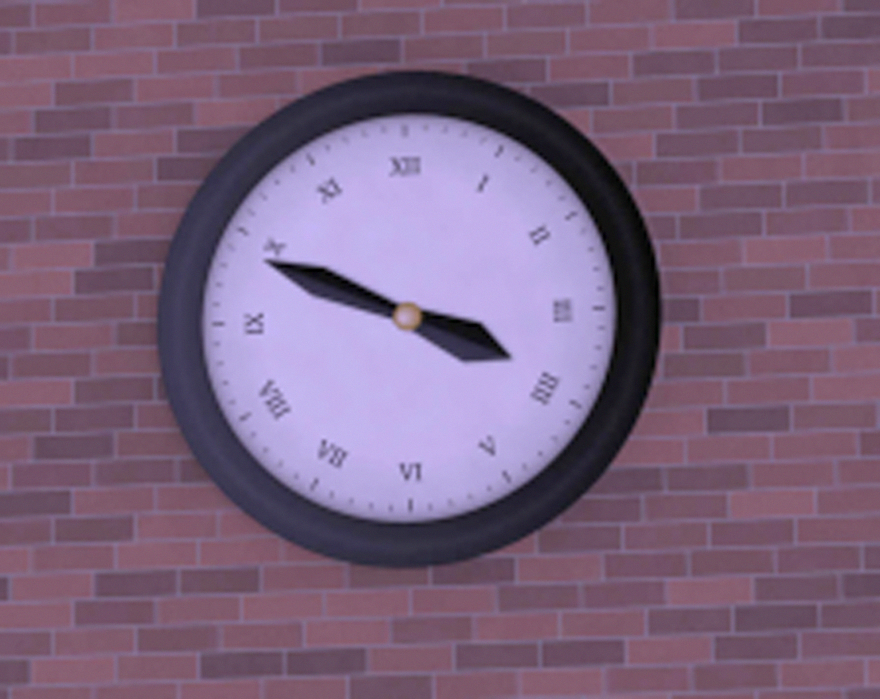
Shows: h=3 m=49
